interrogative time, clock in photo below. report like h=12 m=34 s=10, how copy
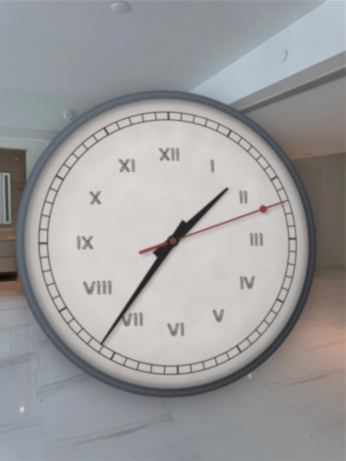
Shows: h=1 m=36 s=12
